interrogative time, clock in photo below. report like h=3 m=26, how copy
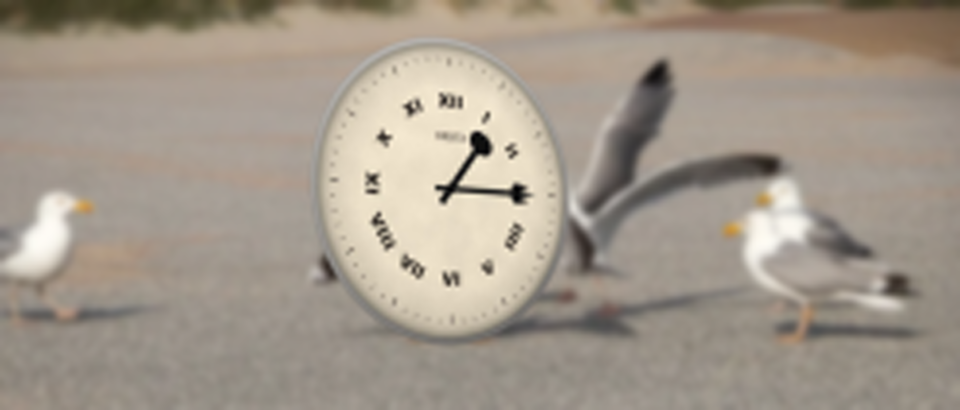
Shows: h=1 m=15
